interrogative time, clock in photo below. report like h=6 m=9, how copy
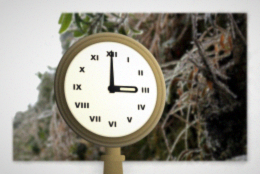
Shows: h=3 m=0
